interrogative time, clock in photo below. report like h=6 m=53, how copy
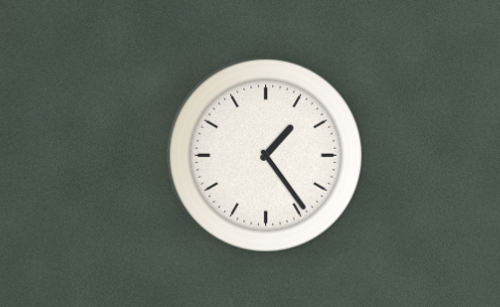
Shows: h=1 m=24
